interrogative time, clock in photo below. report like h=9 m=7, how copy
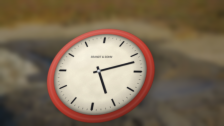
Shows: h=5 m=12
